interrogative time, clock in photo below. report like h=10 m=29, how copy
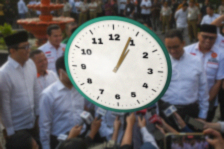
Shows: h=1 m=4
